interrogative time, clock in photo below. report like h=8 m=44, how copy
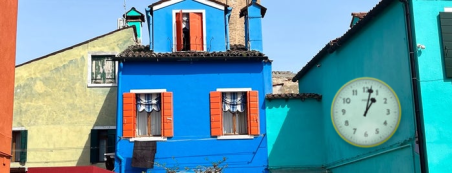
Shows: h=1 m=2
